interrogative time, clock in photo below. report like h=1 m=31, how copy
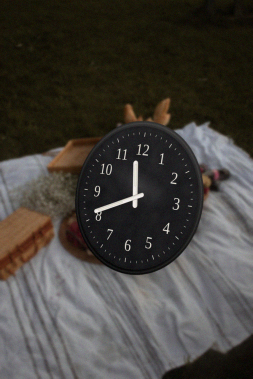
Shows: h=11 m=41
